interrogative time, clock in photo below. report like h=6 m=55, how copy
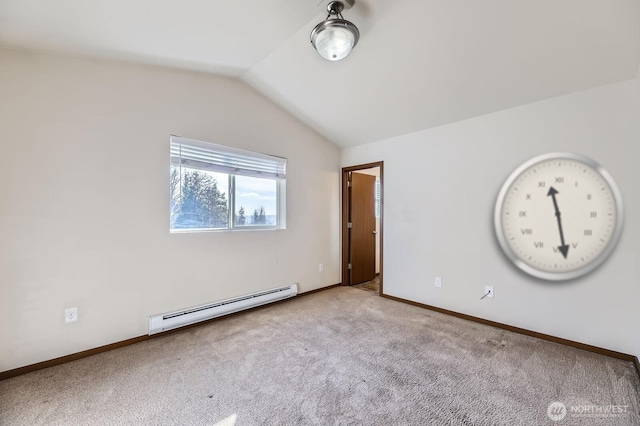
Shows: h=11 m=28
